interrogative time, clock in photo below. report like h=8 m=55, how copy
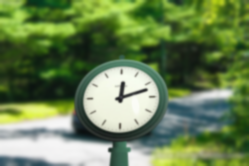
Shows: h=12 m=12
